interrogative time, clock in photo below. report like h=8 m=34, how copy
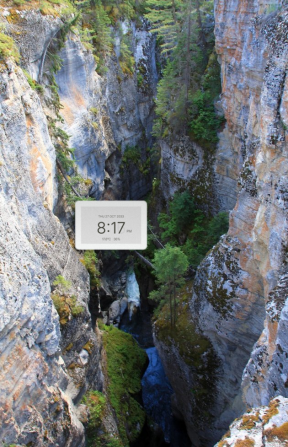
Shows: h=8 m=17
